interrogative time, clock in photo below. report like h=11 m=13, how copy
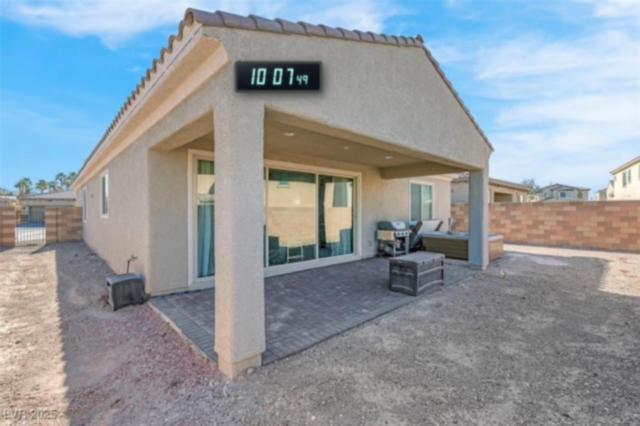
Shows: h=10 m=7
